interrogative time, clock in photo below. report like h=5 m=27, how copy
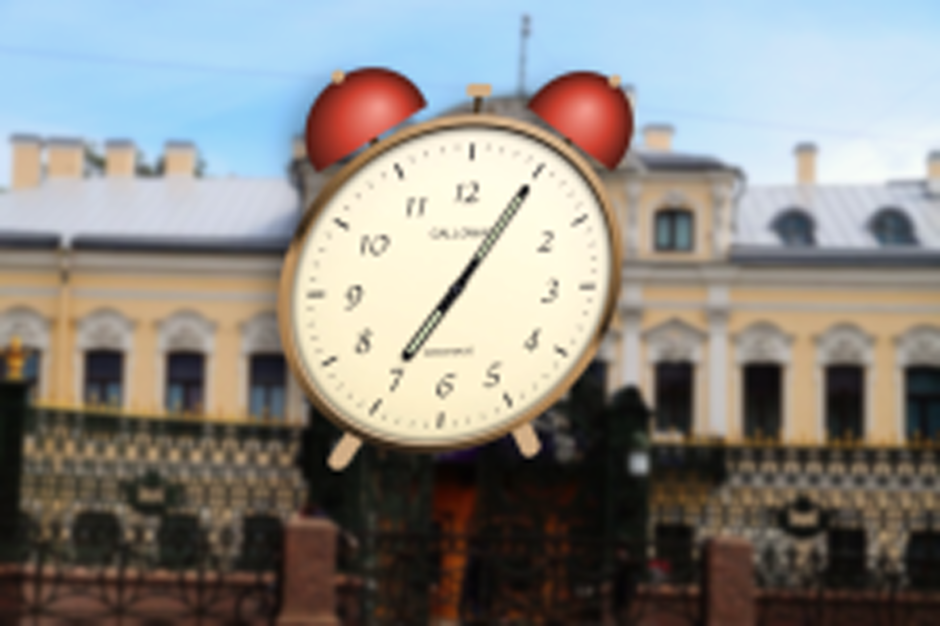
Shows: h=7 m=5
